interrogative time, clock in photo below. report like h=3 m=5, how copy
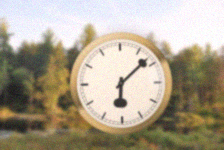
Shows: h=6 m=8
